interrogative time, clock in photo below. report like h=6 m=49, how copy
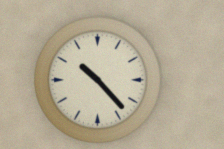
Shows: h=10 m=23
